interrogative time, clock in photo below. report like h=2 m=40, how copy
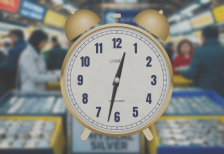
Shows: h=12 m=32
